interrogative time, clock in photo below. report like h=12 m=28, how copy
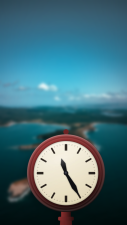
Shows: h=11 m=25
